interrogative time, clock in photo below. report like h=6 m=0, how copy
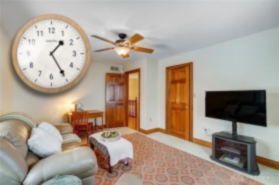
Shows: h=1 m=25
